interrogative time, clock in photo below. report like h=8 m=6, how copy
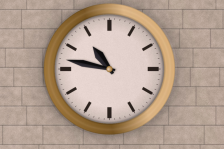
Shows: h=10 m=47
